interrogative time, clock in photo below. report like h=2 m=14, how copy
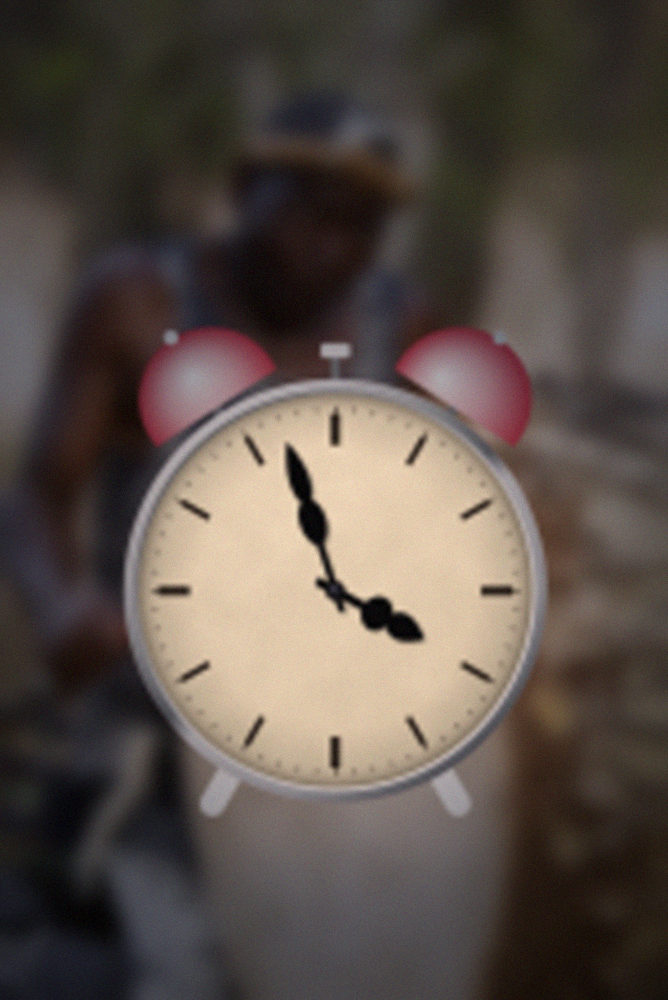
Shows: h=3 m=57
